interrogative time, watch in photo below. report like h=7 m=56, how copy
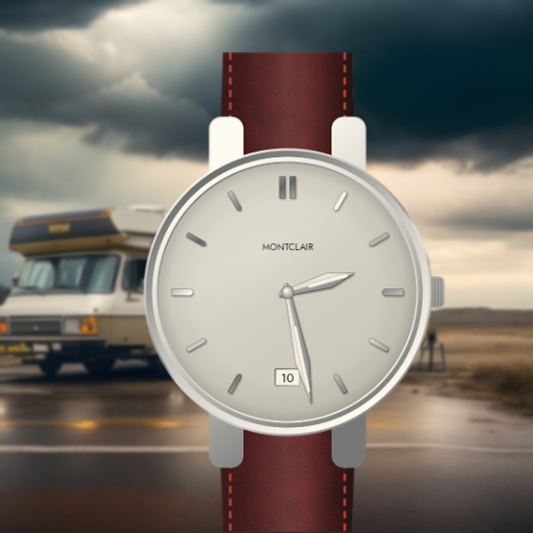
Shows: h=2 m=28
